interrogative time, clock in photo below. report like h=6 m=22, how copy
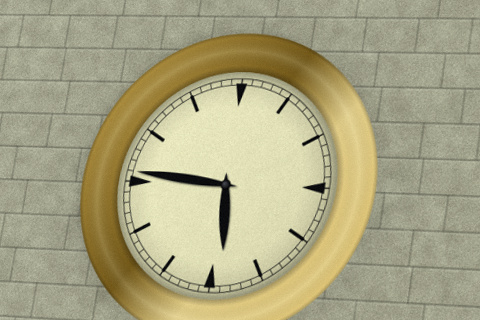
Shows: h=5 m=46
